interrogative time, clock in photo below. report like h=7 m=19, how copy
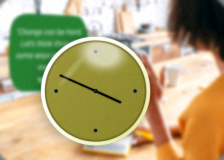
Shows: h=3 m=49
